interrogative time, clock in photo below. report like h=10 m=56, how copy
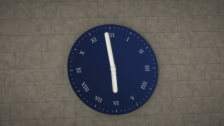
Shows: h=5 m=59
